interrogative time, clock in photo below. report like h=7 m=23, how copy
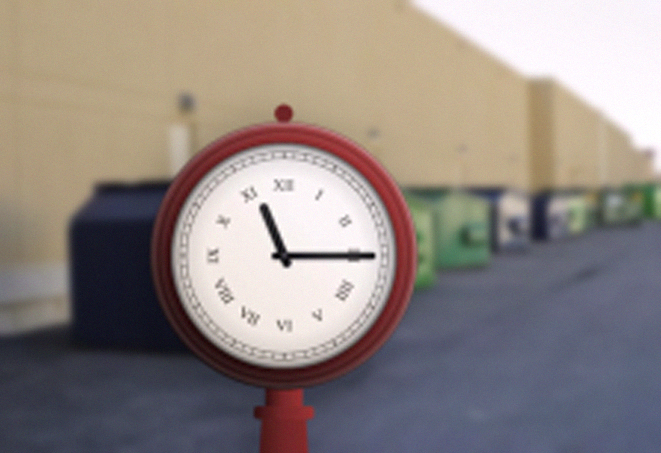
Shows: h=11 m=15
